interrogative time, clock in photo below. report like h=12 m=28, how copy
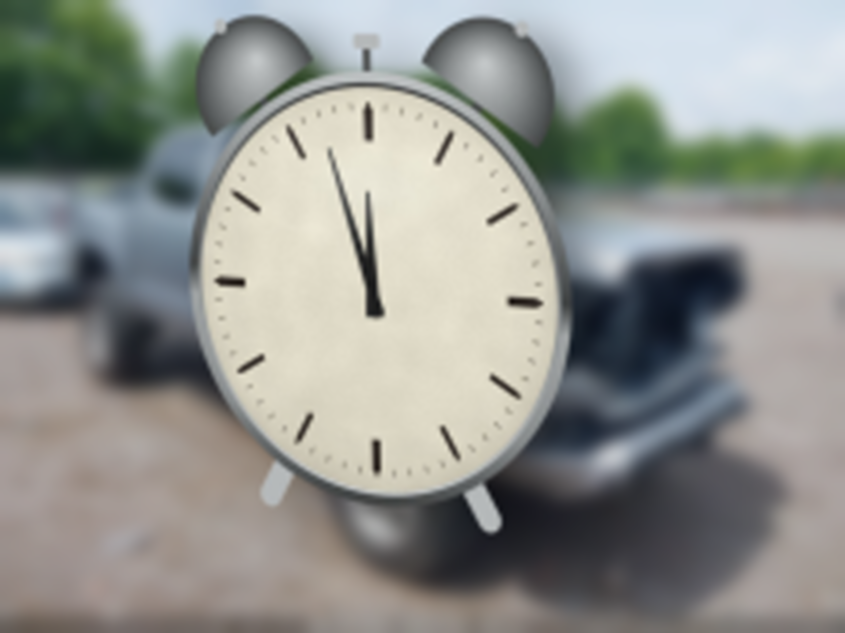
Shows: h=11 m=57
